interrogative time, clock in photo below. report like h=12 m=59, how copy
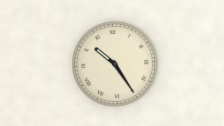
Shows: h=10 m=25
